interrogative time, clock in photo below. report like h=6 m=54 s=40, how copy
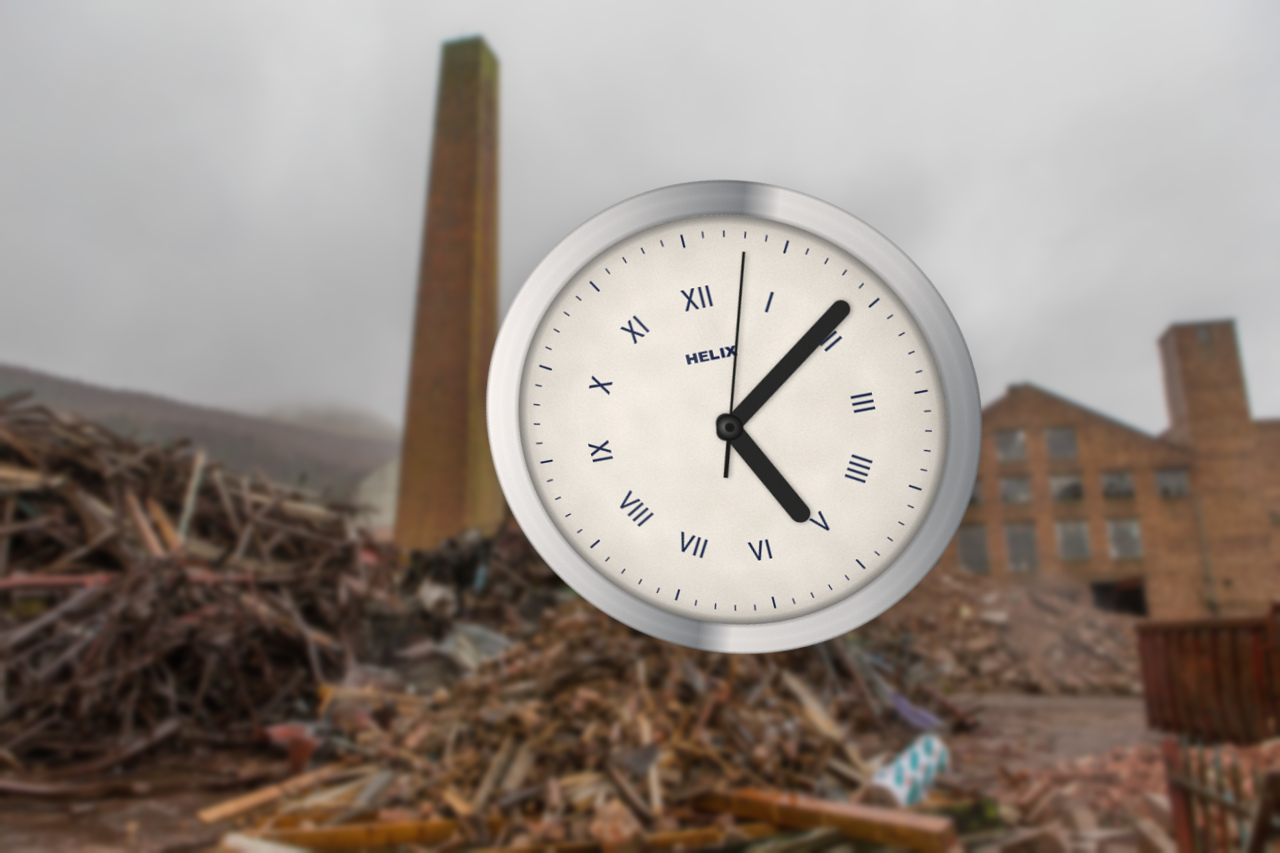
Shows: h=5 m=9 s=3
